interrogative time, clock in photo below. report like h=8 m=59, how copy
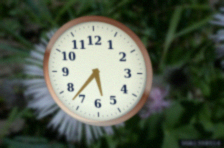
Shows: h=5 m=37
